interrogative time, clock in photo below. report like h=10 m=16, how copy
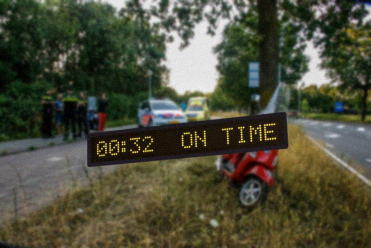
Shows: h=0 m=32
